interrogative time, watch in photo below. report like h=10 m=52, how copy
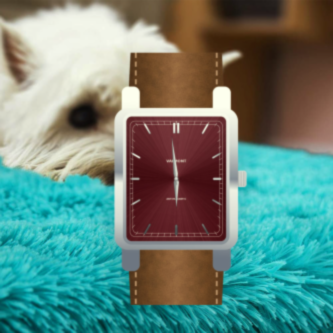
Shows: h=5 m=59
